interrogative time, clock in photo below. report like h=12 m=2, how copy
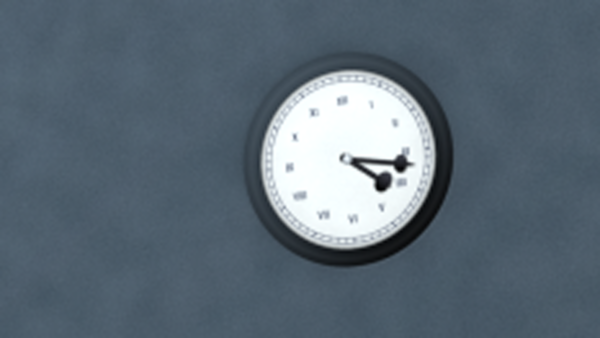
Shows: h=4 m=17
